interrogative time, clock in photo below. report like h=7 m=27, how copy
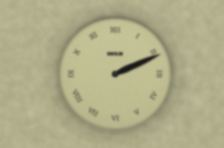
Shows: h=2 m=11
